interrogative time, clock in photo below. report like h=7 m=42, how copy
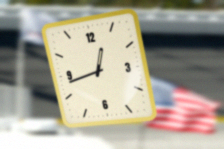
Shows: h=12 m=43
